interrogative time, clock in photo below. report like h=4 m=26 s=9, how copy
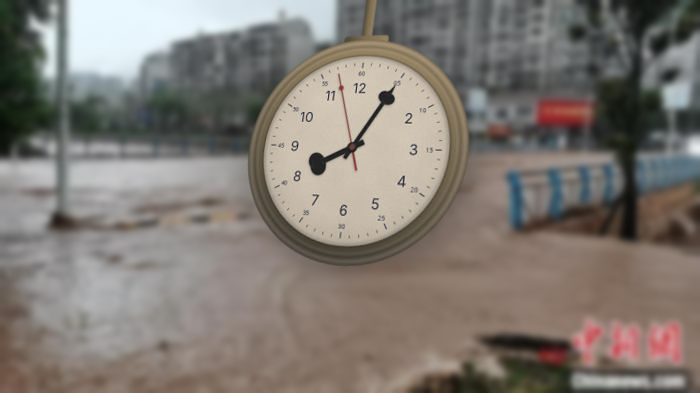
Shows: h=8 m=4 s=57
